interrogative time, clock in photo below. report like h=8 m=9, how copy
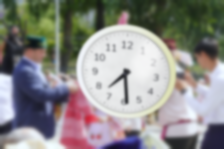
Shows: h=7 m=29
